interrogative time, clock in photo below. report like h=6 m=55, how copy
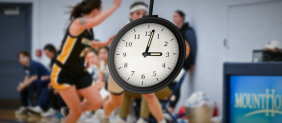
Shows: h=3 m=2
